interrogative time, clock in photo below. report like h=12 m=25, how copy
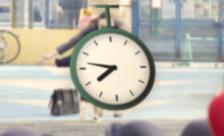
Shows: h=7 m=47
